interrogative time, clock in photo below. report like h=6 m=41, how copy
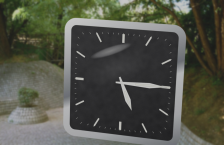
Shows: h=5 m=15
